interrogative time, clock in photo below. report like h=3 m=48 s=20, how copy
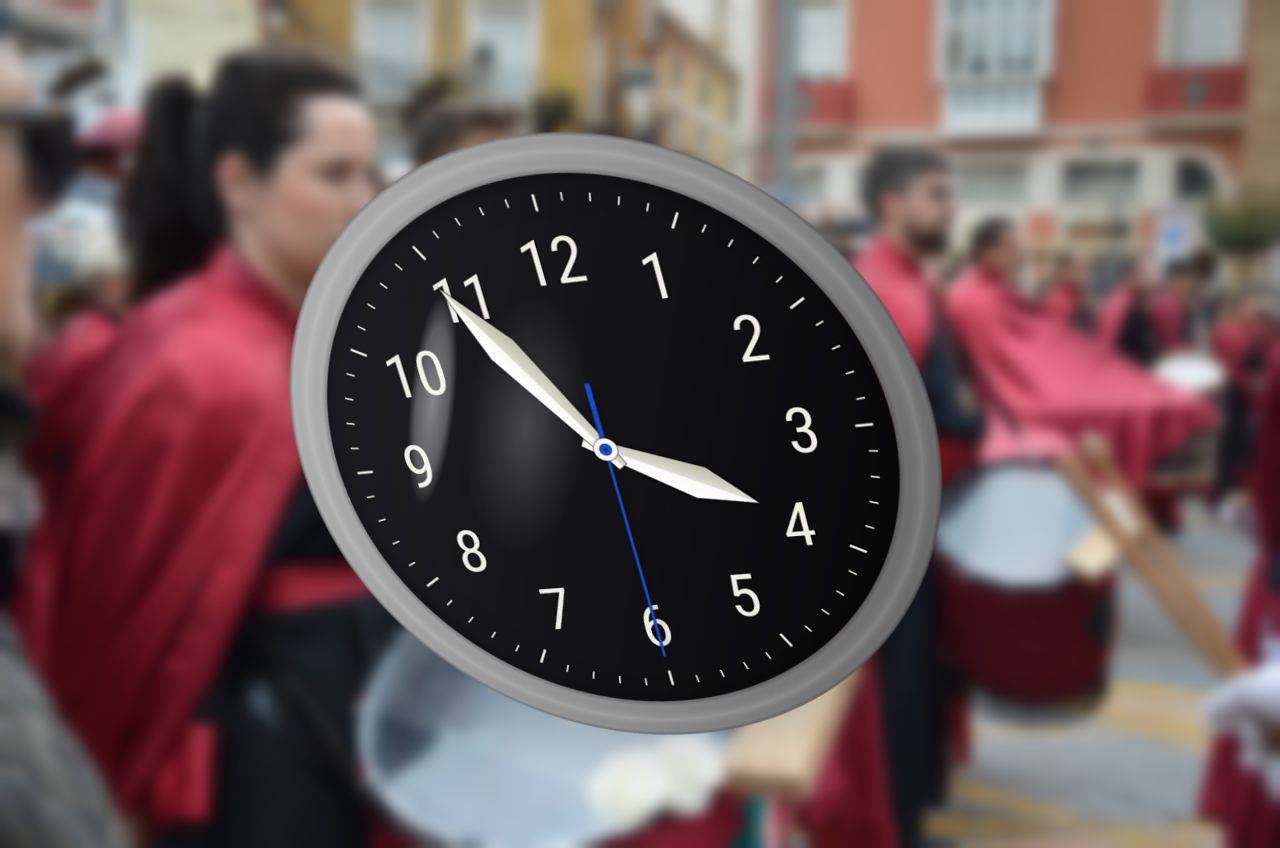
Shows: h=3 m=54 s=30
